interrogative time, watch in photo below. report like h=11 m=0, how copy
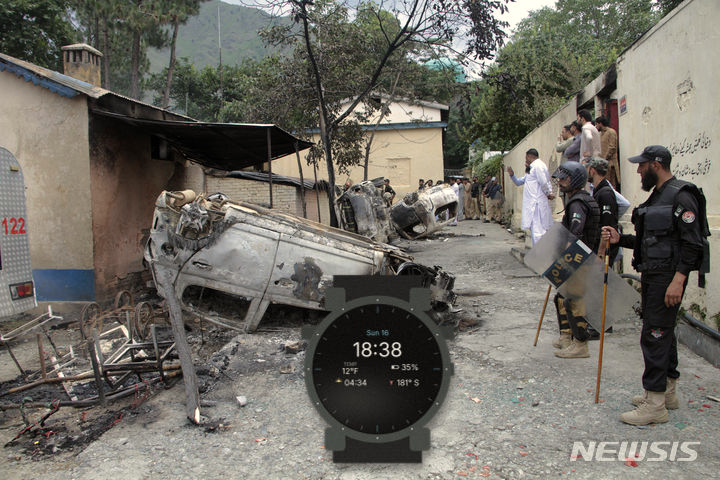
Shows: h=18 m=38
